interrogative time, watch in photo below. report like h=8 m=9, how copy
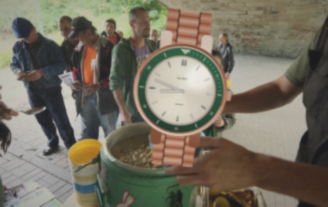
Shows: h=8 m=48
